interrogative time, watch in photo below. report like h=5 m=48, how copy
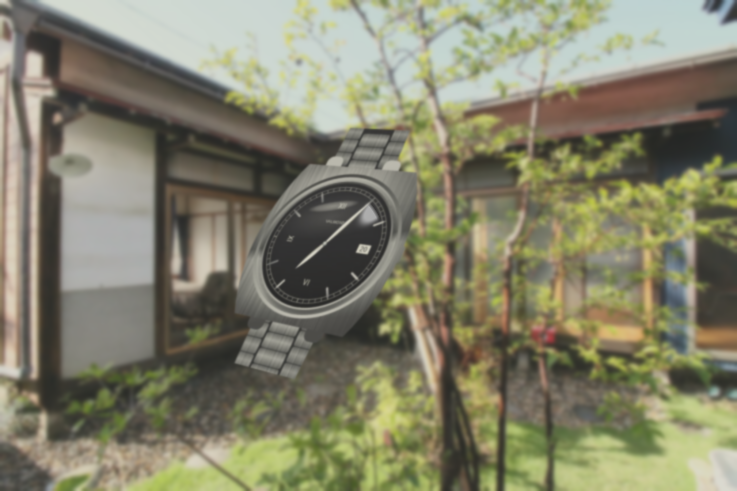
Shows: h=7 m=5
